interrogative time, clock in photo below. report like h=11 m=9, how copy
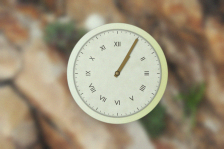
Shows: h=1 m=5
